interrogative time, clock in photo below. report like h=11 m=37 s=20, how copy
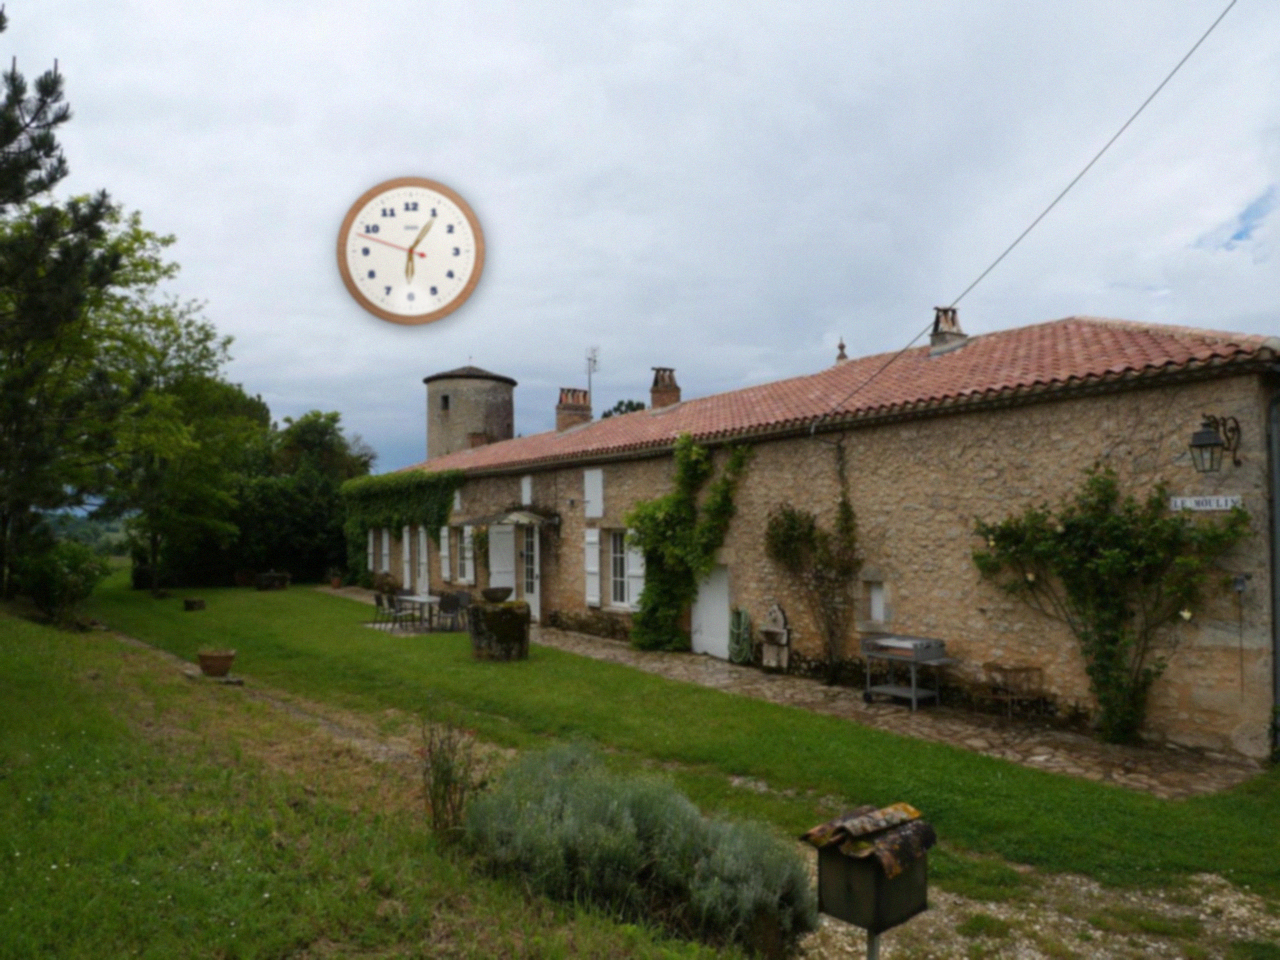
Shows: h=6 m=5 s=48
